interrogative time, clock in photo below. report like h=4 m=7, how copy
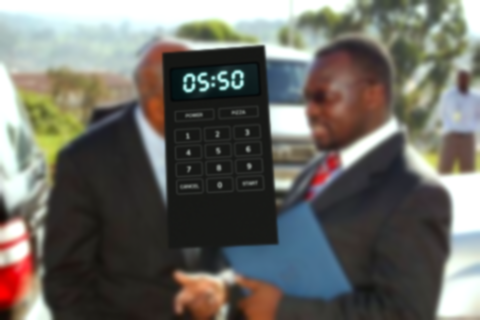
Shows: h=5 m=50
